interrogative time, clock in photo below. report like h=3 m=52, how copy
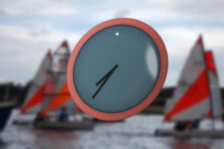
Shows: h=7 m=36
